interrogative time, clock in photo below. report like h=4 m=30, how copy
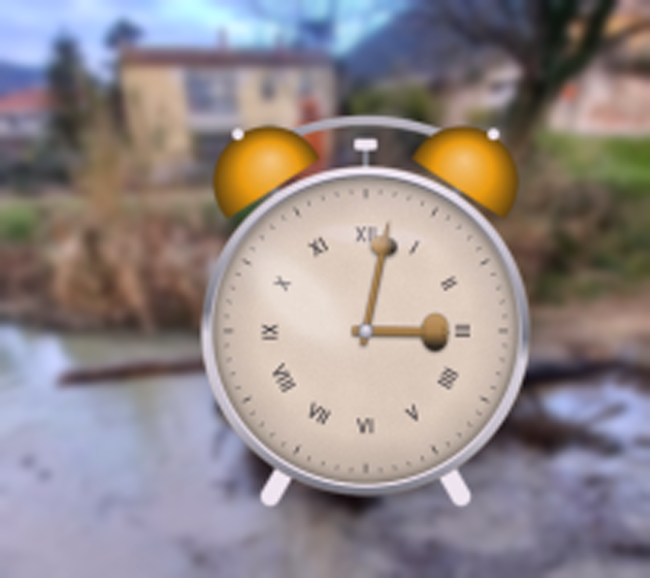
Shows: h=3 m=2
